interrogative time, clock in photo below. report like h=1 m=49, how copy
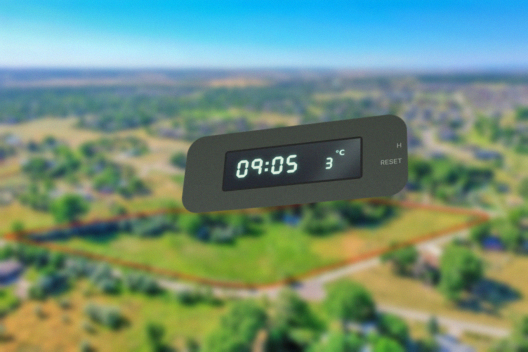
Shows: h=9 m=5
